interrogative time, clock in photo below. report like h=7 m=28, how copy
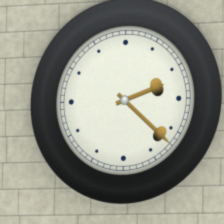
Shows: h=2 m=22
